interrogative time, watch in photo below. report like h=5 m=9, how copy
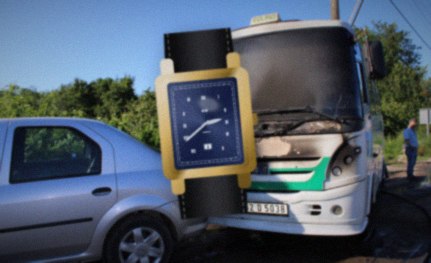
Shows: h=2 m=39
